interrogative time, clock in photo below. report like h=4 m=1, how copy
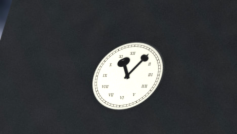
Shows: h=11 m=6
